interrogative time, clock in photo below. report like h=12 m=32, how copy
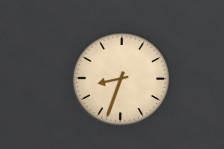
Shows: h=8 m=33
